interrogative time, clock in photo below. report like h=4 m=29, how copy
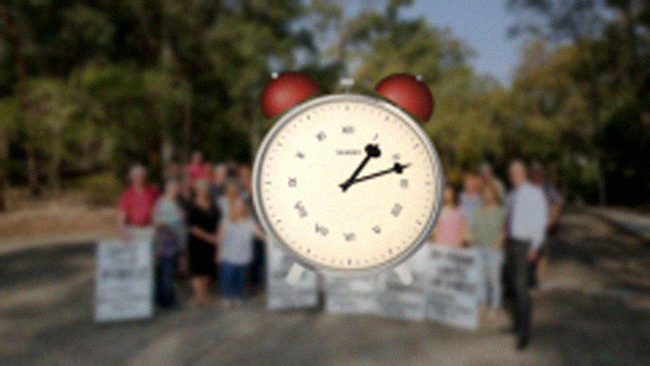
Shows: h=1 m=12
